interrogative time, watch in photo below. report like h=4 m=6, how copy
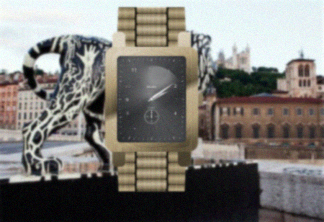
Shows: h=2 m=9
